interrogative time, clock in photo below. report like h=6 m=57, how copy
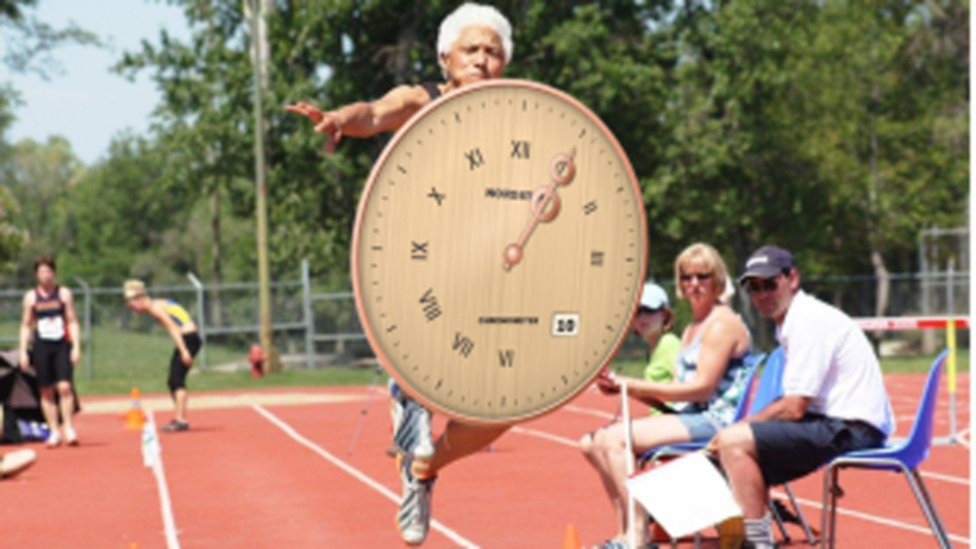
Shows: h=1 m=5
